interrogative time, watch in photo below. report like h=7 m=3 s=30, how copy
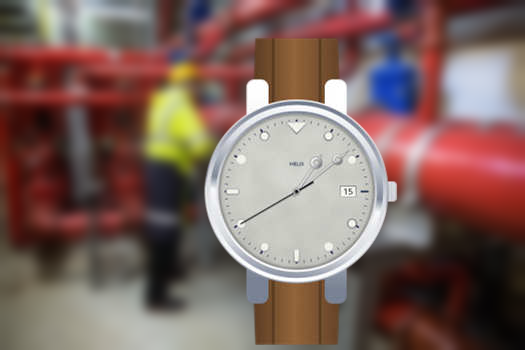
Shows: h=1 m=8 s=40
